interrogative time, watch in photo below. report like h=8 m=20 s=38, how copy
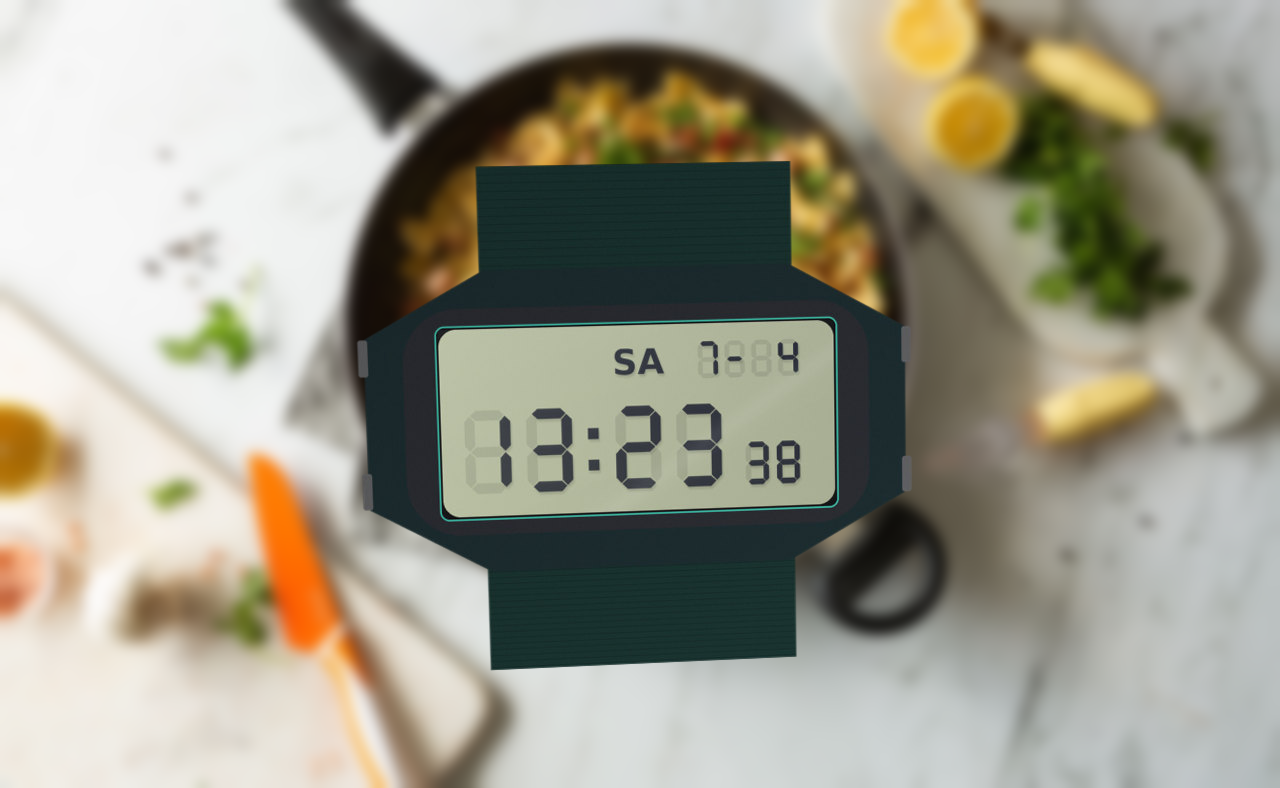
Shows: h=13 m=23 s=38
